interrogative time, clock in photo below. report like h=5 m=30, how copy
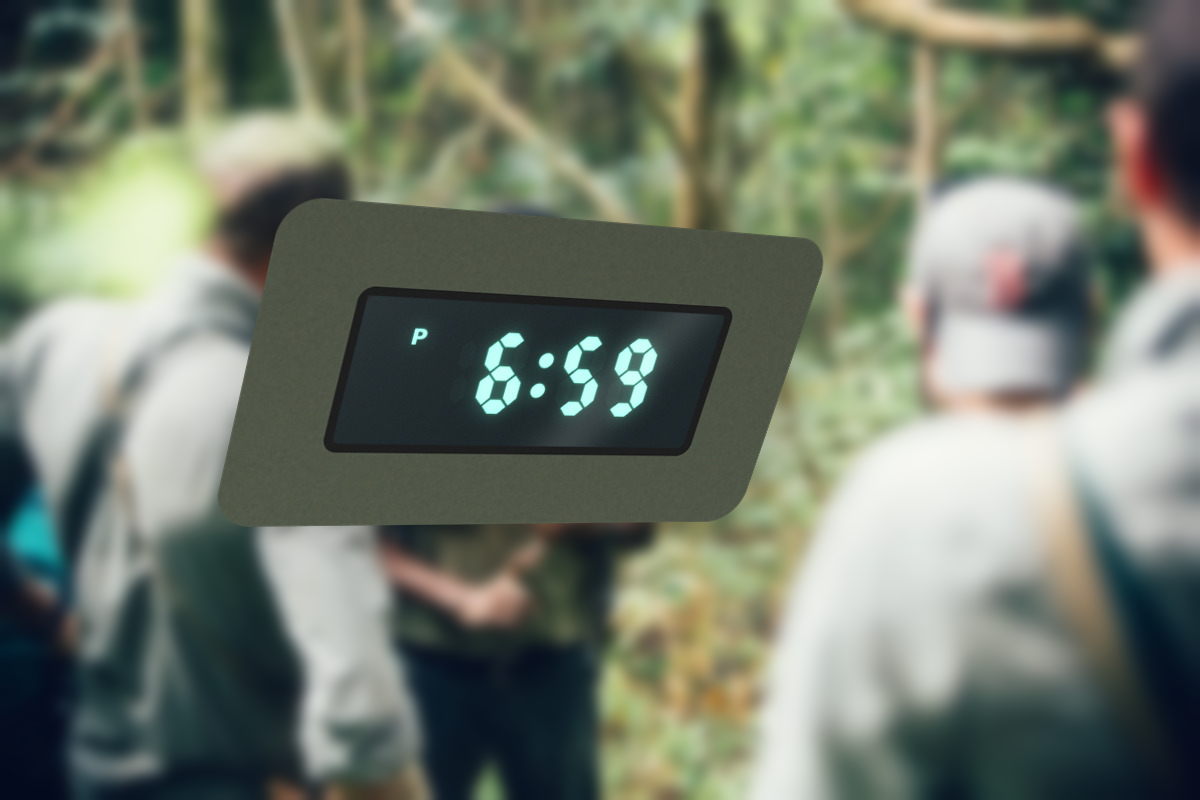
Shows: h=6 m=59
